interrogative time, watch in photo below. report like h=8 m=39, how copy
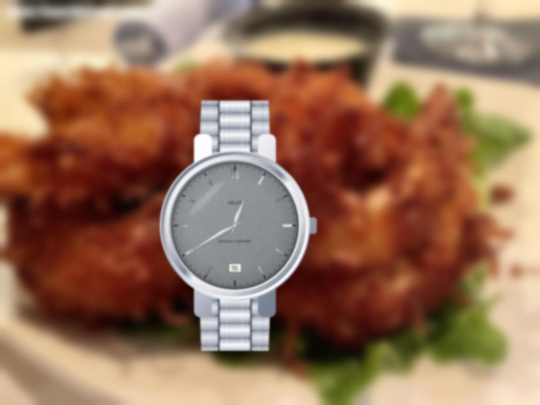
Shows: h=12 m=40
